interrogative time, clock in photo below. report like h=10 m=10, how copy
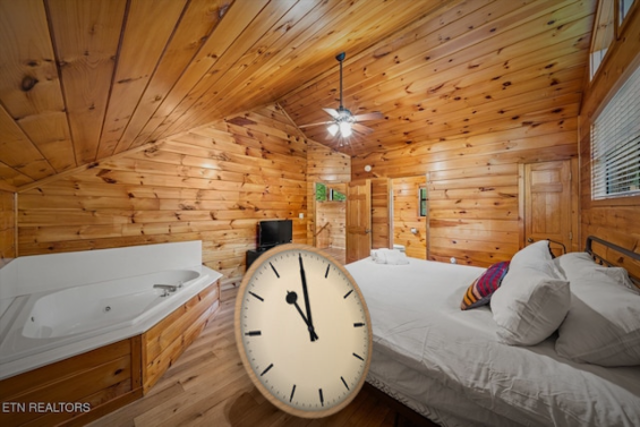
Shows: h=11 m=0
